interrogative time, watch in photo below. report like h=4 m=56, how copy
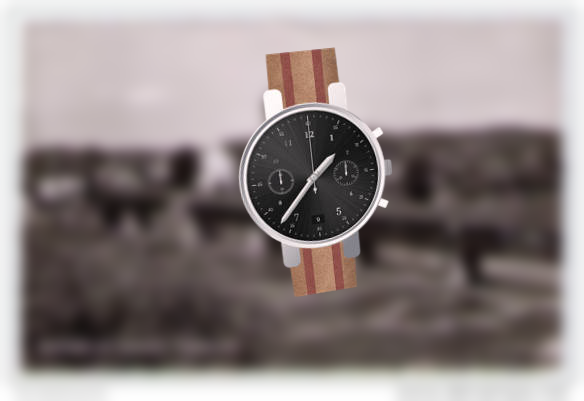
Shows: h=1 m=37
